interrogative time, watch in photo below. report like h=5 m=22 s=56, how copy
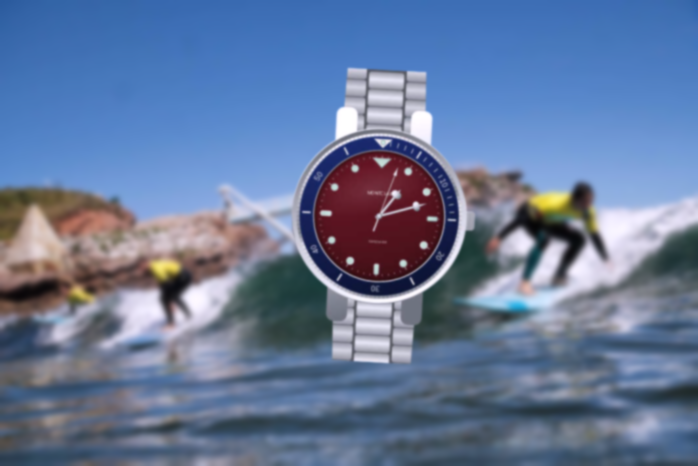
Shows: h=1 m=12 s=3
